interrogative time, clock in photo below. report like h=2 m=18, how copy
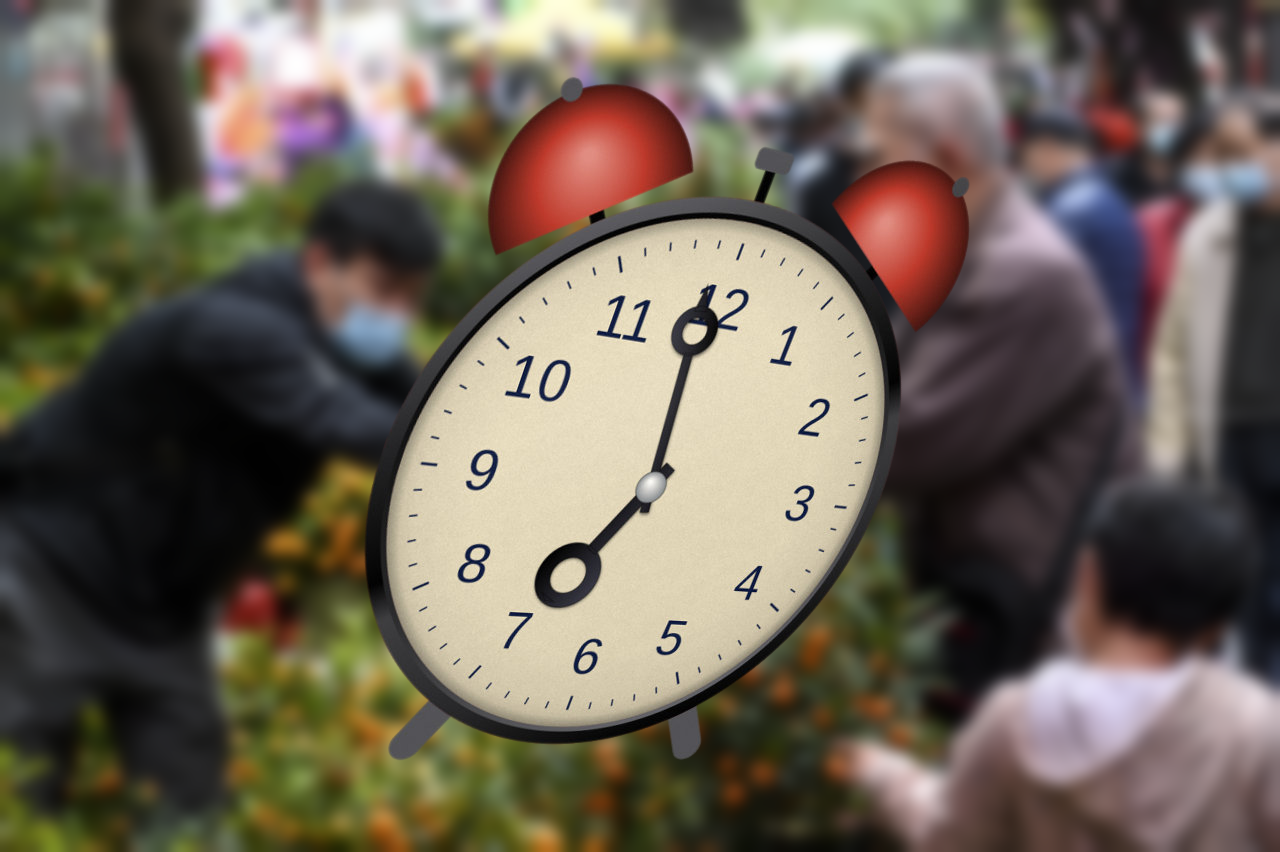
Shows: h=6 m=59
